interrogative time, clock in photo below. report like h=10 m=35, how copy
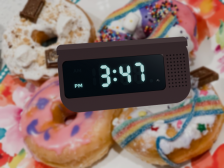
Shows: h=3 m=47
